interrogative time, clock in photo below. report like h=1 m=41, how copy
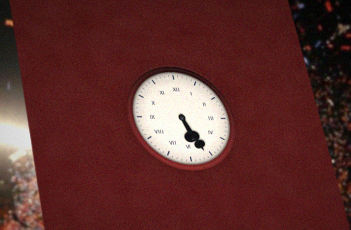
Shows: h=5 m=26
